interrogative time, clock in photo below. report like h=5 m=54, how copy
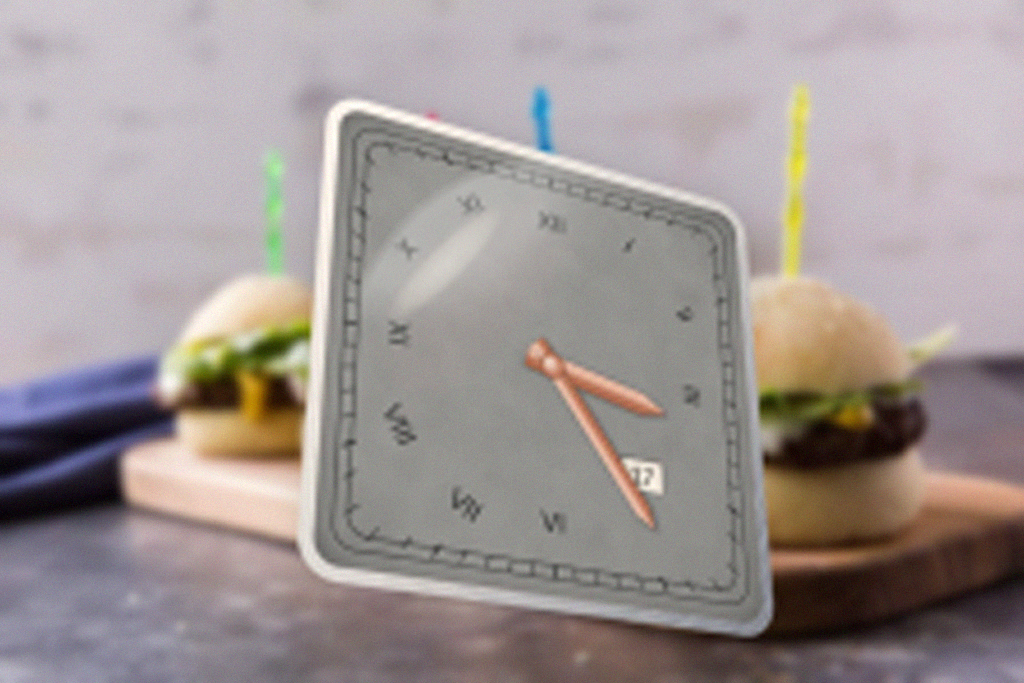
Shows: h=3 m=24
